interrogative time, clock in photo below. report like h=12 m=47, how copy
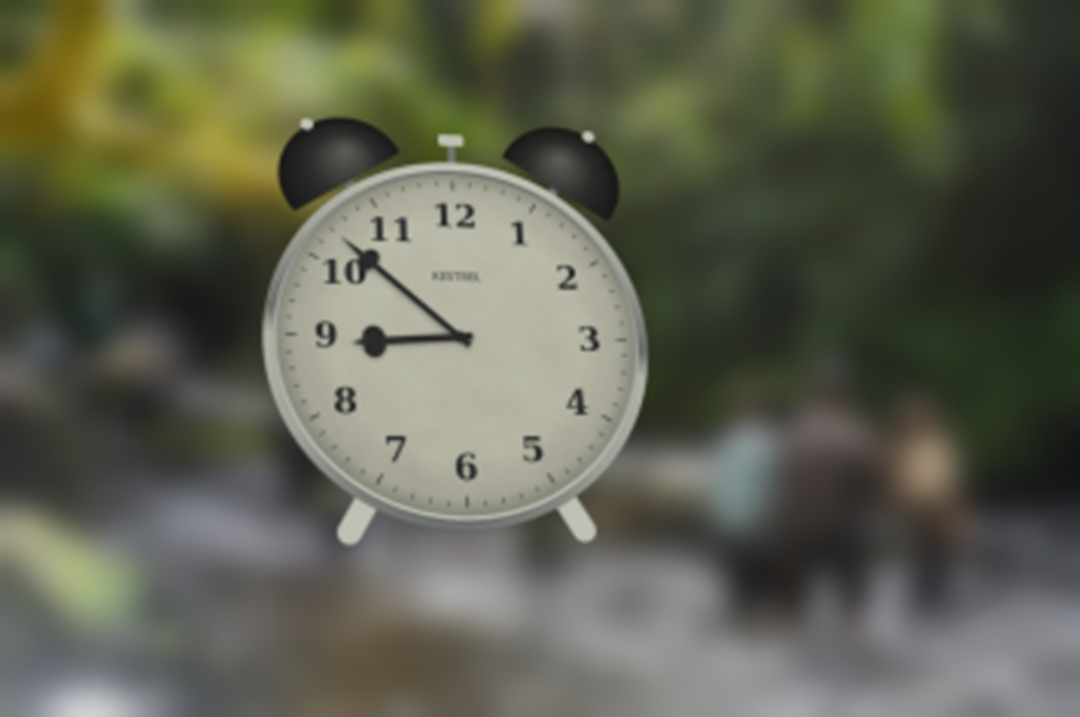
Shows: h=8 m=52
